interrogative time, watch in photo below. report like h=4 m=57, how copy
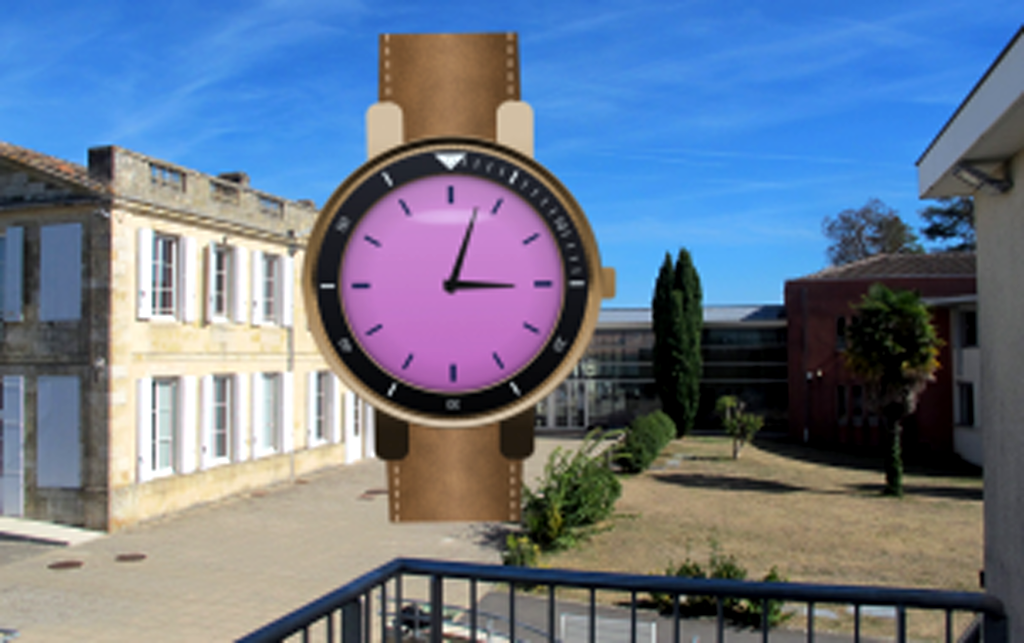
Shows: h=3 m=3
